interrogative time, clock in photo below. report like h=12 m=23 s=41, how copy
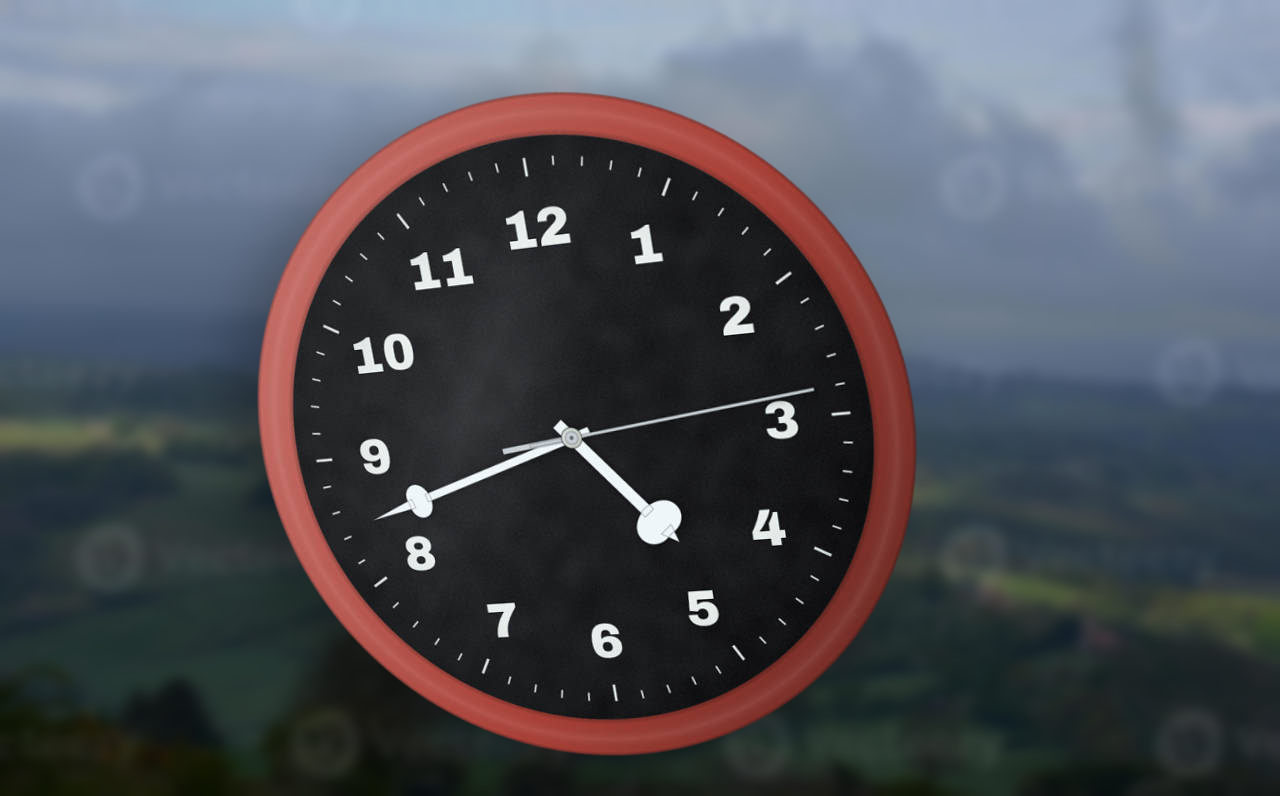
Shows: h=4 m=42 s=14
